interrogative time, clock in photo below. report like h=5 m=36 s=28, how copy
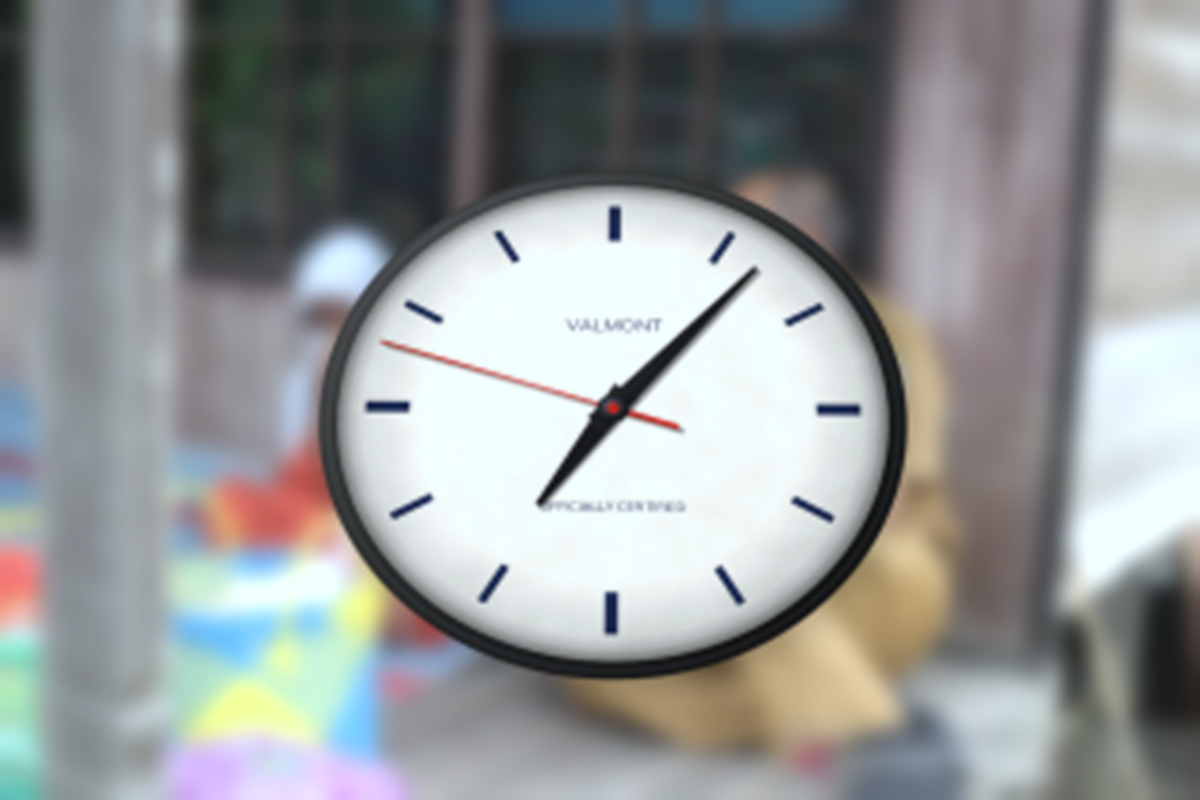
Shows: h=7 m=6 s=48
